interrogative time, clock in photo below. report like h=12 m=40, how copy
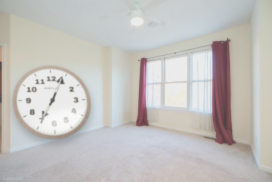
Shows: h=7 m=4
